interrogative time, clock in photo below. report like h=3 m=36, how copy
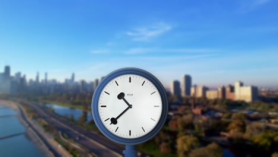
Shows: h=10 m=38
